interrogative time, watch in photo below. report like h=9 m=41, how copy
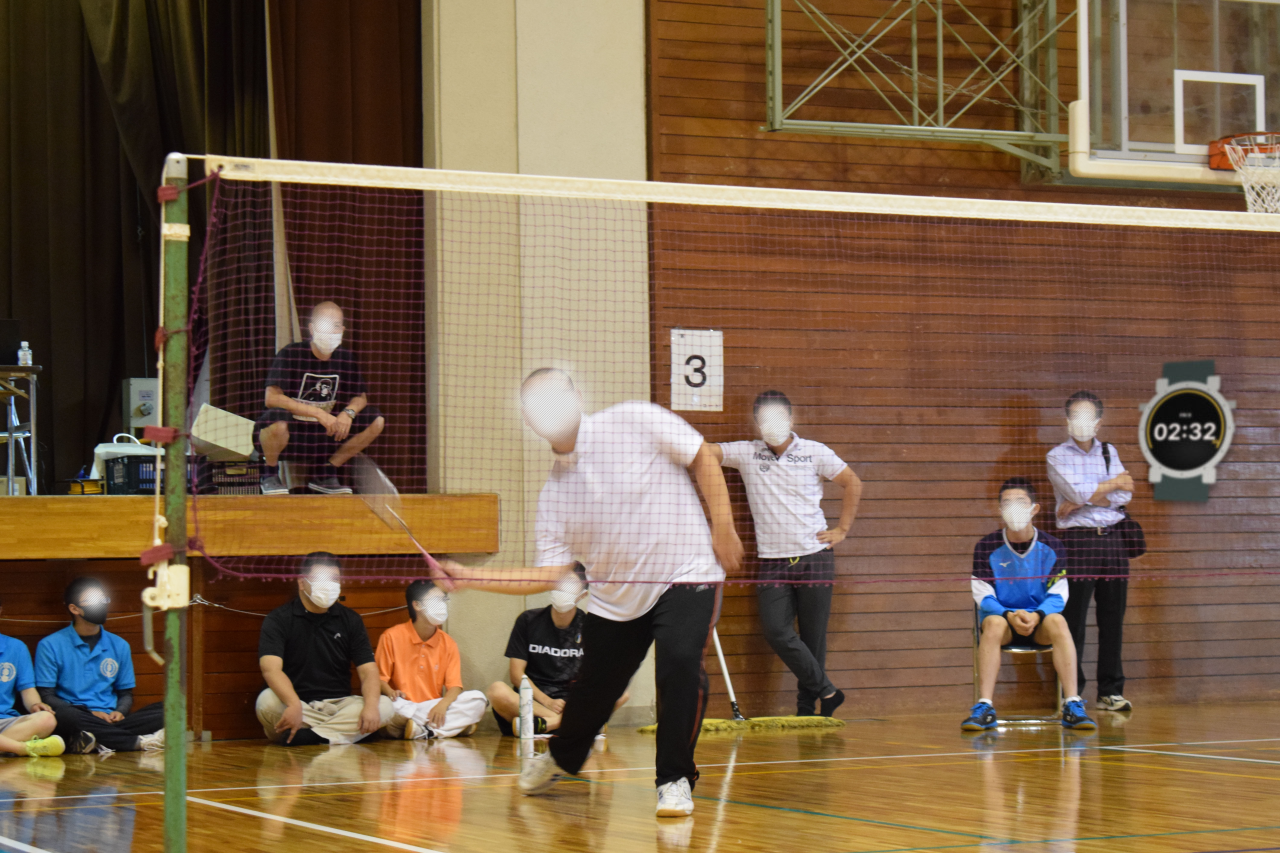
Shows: h=2 m=32
